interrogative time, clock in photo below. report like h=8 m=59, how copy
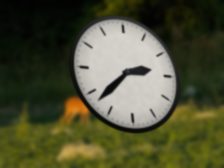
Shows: h=2 m=38
